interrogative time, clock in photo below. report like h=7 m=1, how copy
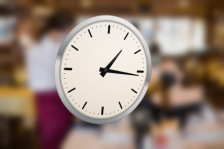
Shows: h=1 m=16
